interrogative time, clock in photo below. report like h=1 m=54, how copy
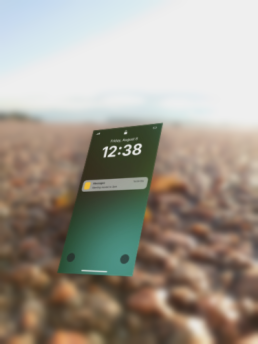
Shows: h=12 m=38
